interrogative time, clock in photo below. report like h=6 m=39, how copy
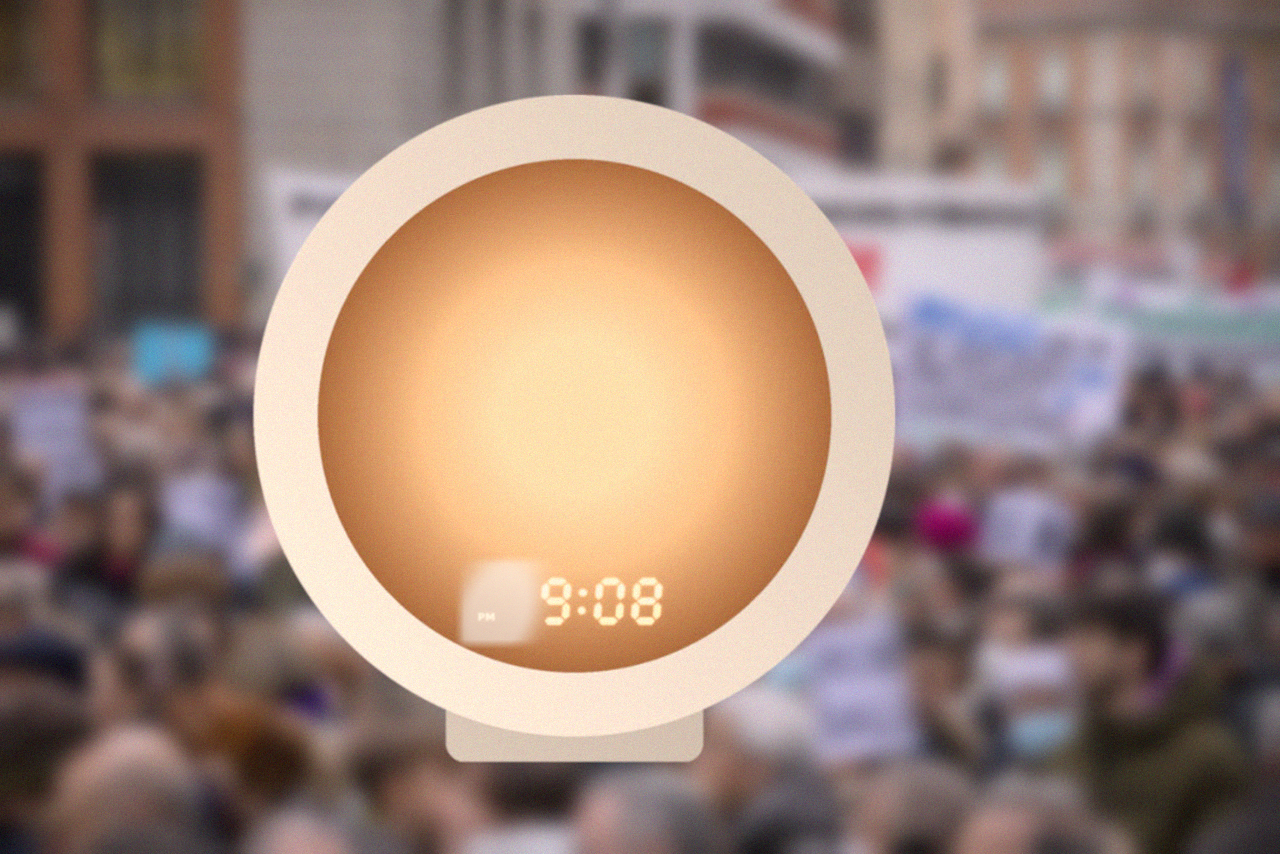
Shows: h=9 m=8
